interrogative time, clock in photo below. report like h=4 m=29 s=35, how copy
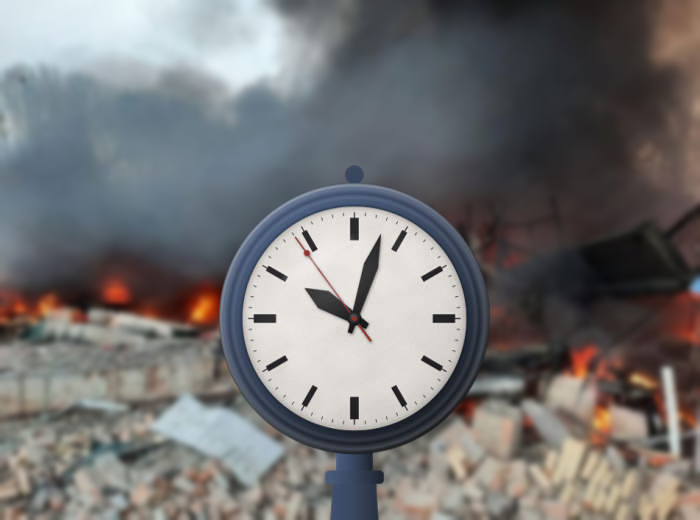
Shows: h=10 m=2 s=54
